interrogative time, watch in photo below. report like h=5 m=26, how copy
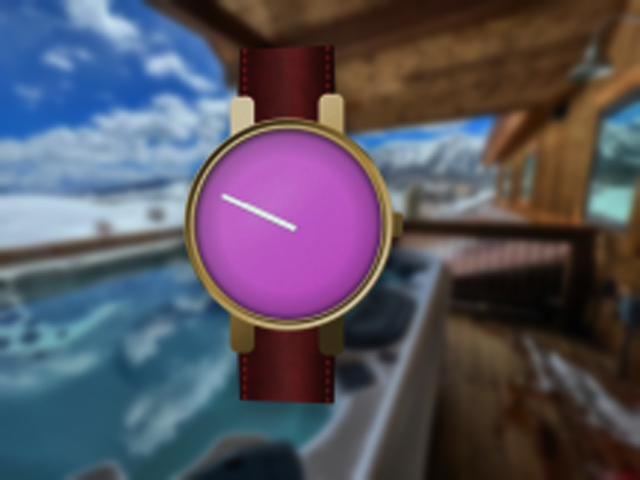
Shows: h=9 m=49
